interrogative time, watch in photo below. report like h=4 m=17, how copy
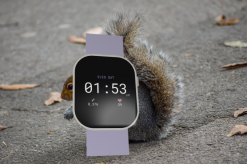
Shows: h=1 m=53
